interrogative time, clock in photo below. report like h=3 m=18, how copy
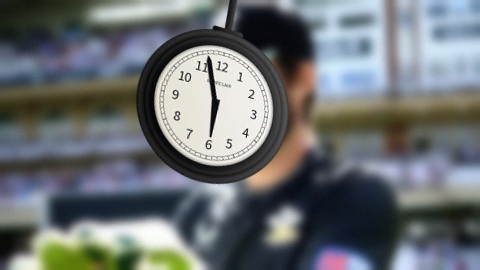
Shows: h=5 m=57
